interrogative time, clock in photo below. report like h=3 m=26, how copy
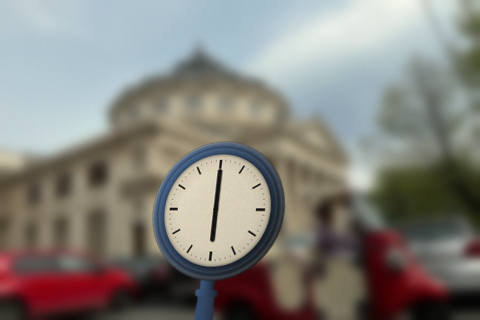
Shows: h=6 m=0
